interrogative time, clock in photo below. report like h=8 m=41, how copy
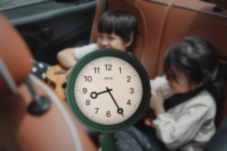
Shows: h=8 m=25
